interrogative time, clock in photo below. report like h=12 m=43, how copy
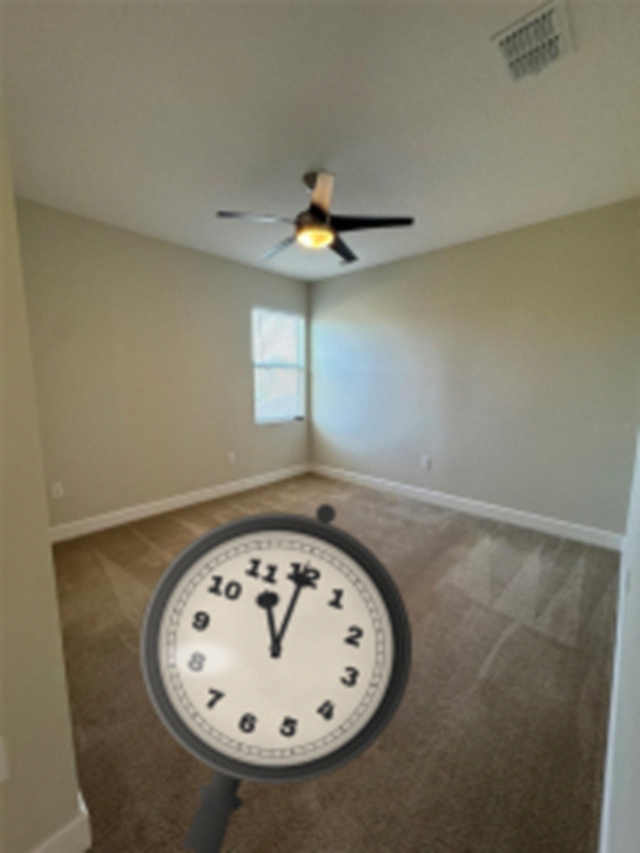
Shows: h=11 m=0
